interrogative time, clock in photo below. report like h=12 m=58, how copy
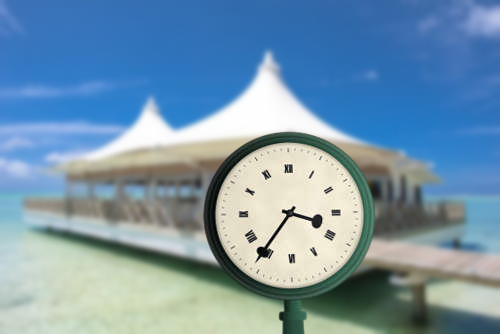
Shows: h=3 m=36
